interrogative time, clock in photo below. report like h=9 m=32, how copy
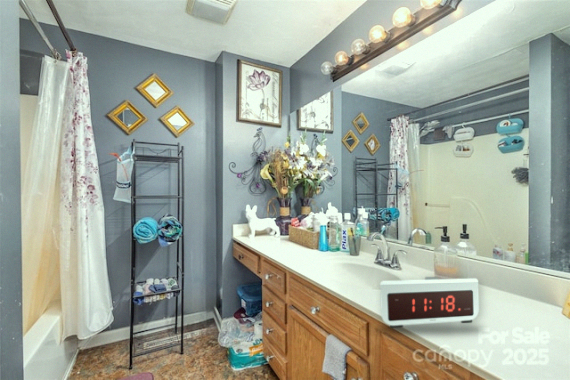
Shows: h=11 m=18
